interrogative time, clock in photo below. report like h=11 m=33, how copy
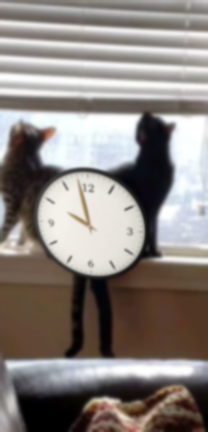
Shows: h=9 m=58
